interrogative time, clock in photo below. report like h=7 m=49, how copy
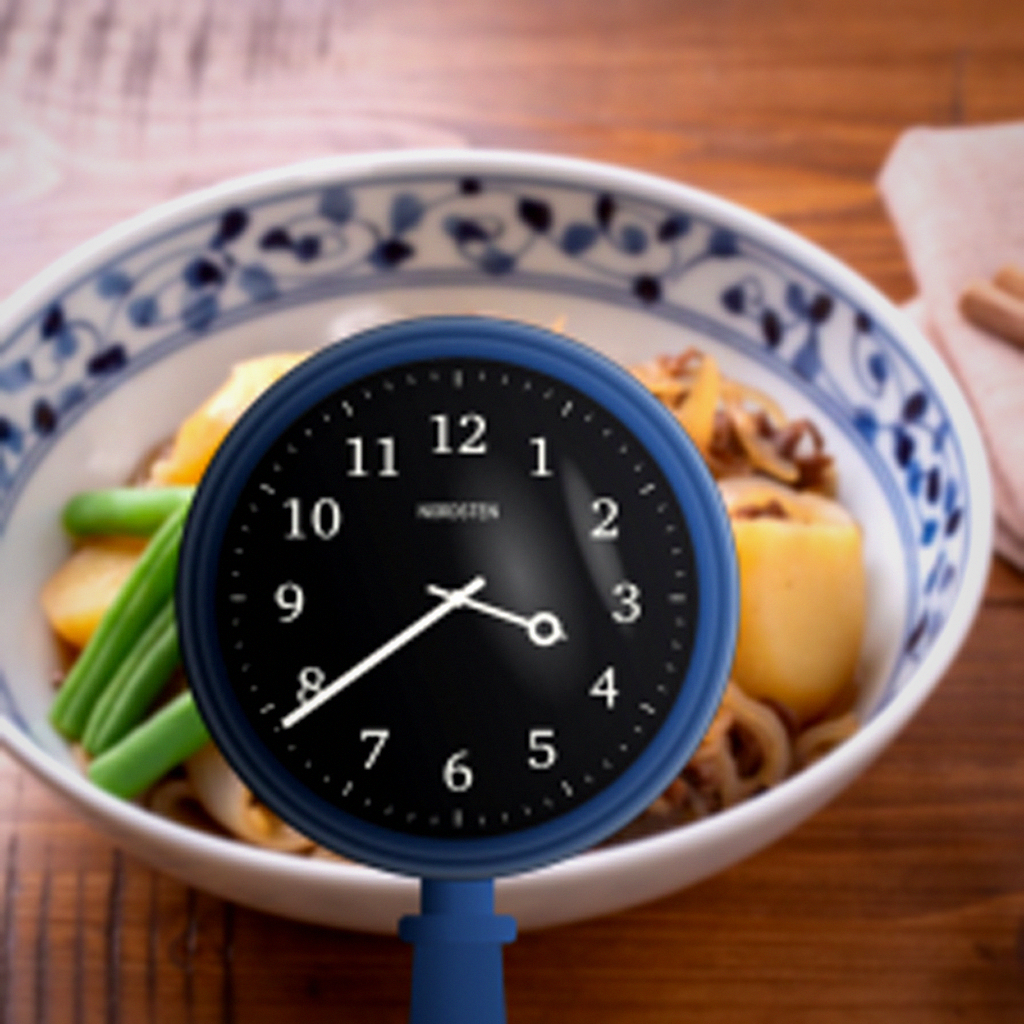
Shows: h=3 m=39
